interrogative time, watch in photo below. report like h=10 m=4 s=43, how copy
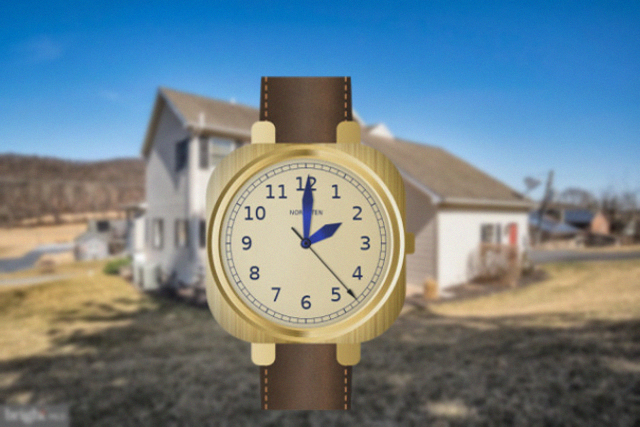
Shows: h=2 m=0 s=23
